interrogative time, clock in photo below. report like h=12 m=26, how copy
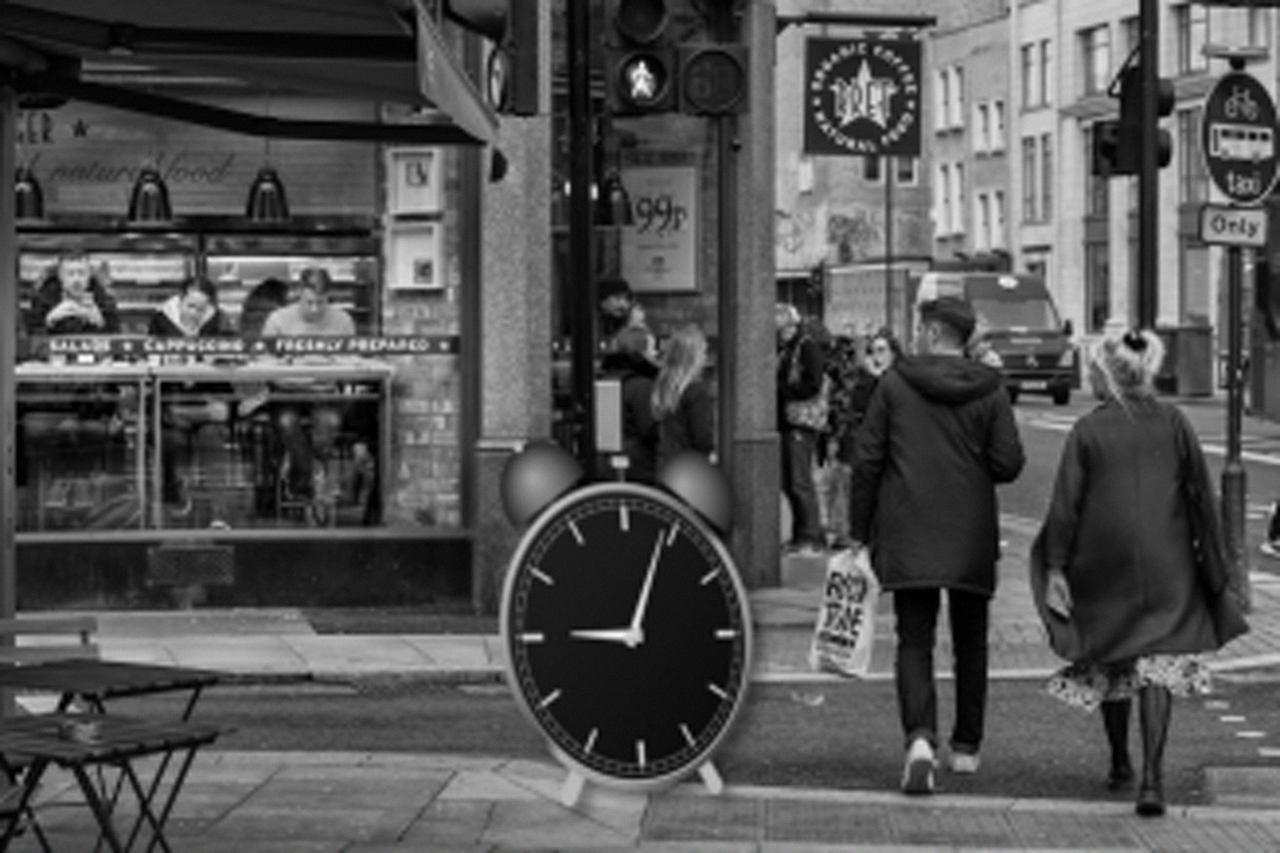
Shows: h=9 m=4
